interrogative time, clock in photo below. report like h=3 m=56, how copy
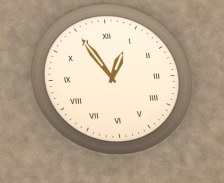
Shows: h=12 m=55
